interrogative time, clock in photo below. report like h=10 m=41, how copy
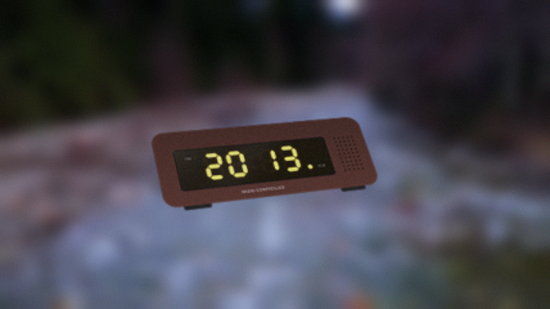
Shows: h=20 m=13
